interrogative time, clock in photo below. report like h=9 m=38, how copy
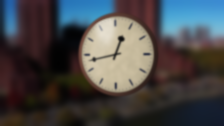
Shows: h=12 m=43
